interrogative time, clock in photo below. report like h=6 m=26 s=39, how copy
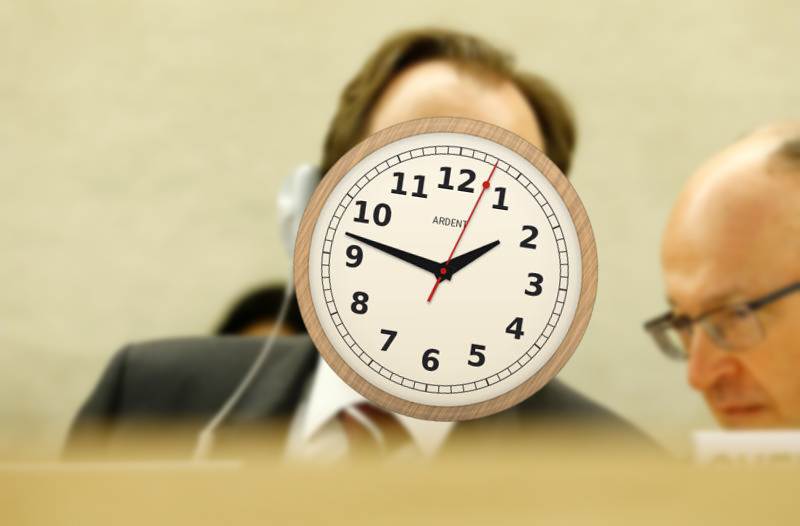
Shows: h=1 m=47 s=3
